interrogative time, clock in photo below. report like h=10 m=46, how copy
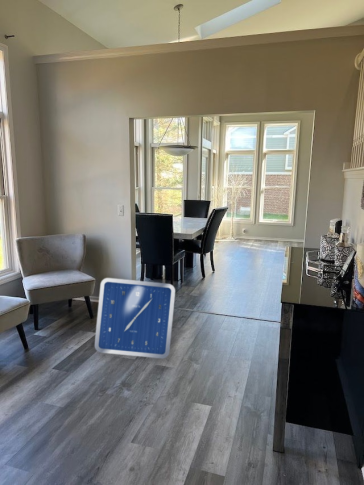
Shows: h=7 m=6
